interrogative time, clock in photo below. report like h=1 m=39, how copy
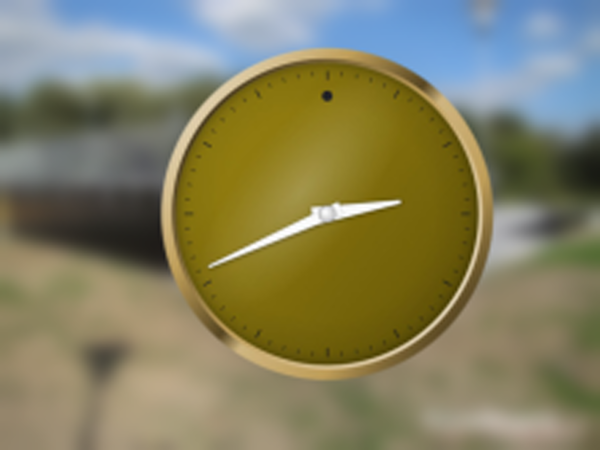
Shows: h=2 m=41
